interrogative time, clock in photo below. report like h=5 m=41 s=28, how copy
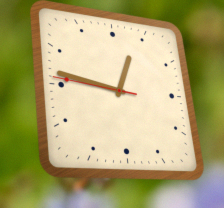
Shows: h=12 m=46 s=46
